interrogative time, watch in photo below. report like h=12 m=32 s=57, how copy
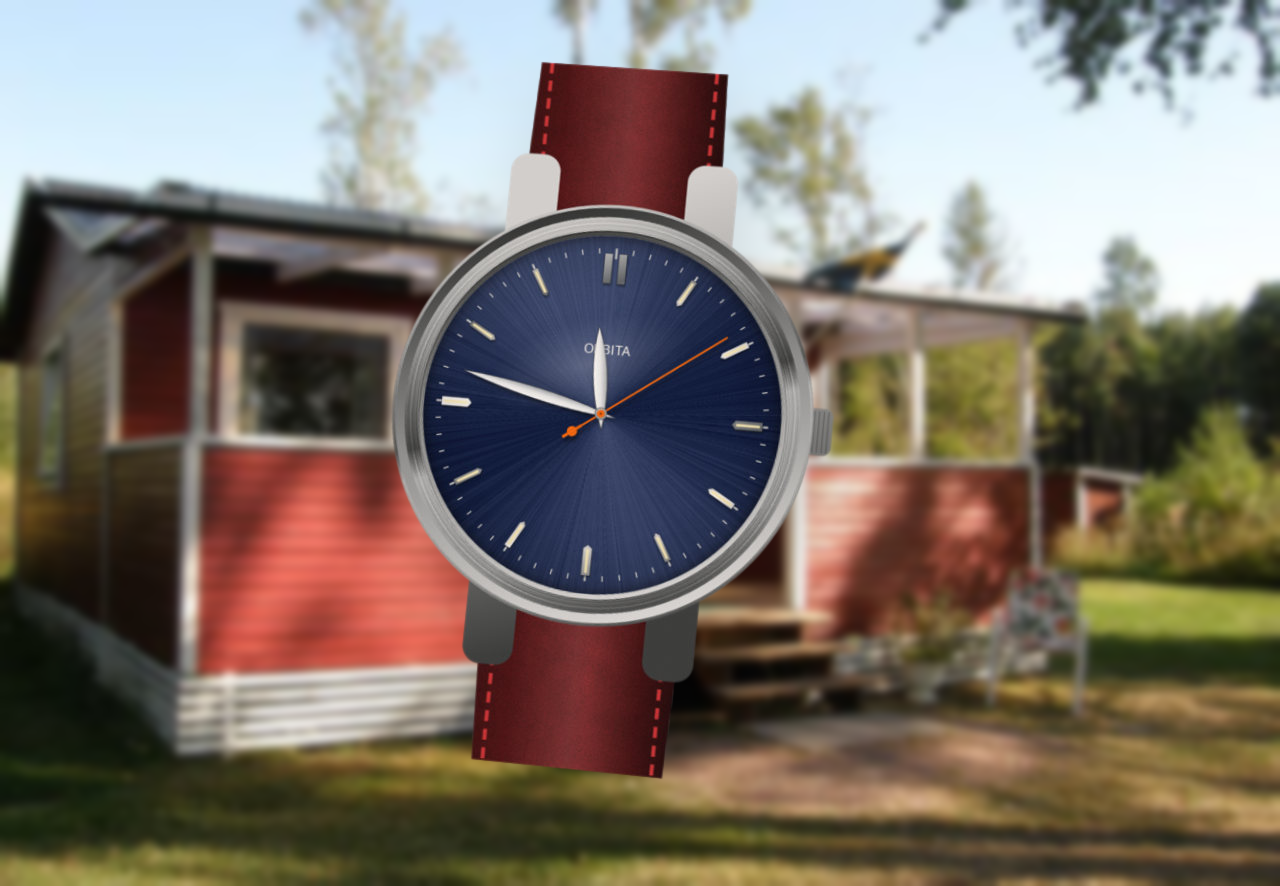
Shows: h=11 m=47 s=9
